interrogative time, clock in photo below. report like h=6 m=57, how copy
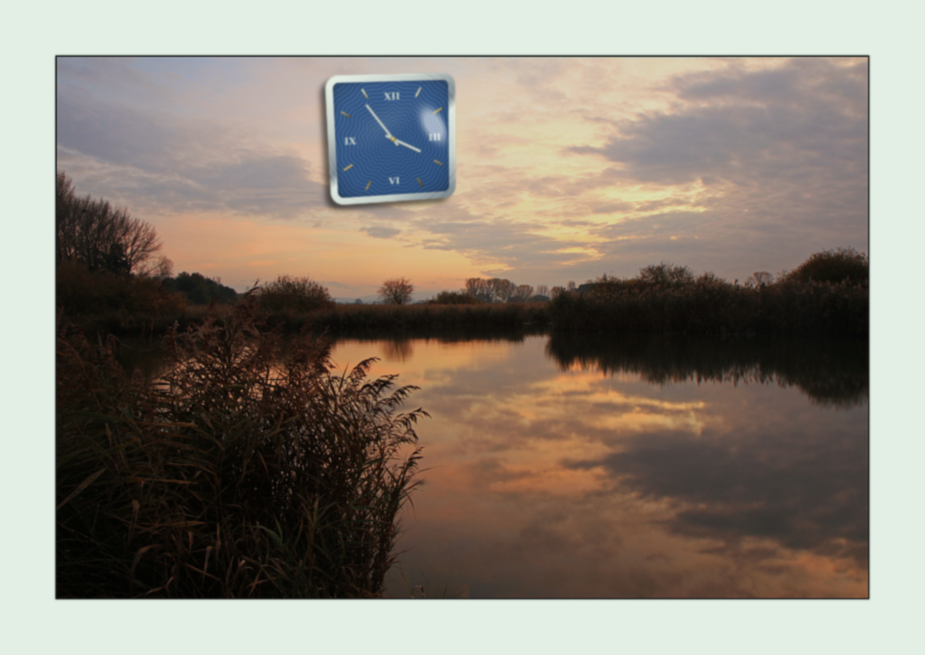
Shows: h=3 m=54
